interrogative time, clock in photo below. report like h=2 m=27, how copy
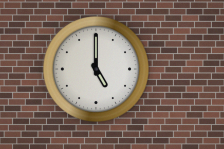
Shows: h=5 m=0
